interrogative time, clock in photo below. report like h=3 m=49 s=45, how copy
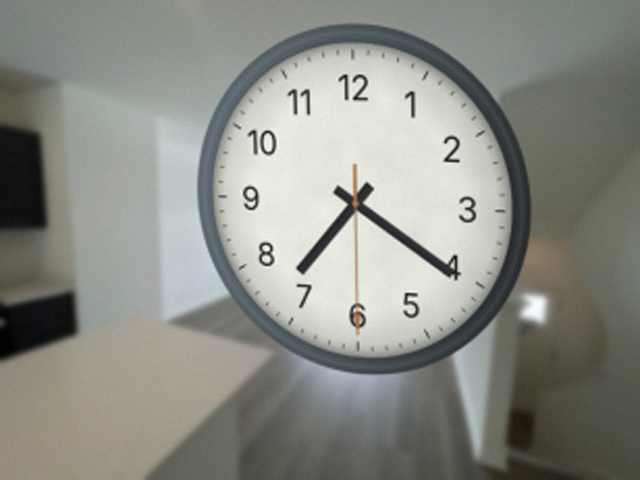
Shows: h=7 m=20 s=30
